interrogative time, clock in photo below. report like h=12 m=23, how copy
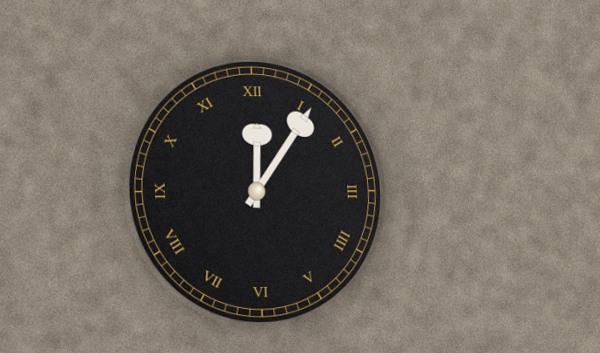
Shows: h=12 m=6
